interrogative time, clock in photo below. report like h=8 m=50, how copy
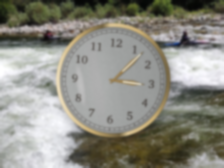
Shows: h=3 m=7
